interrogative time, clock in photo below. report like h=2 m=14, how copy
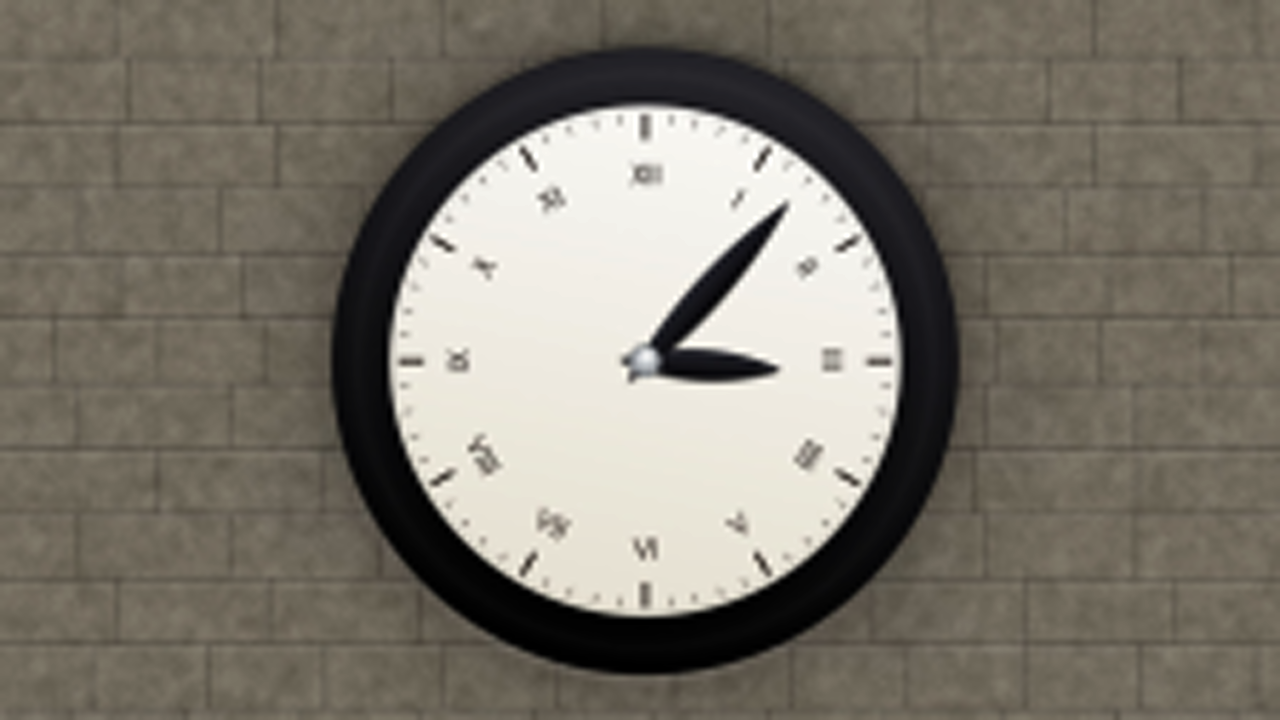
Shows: h=3 m=7
